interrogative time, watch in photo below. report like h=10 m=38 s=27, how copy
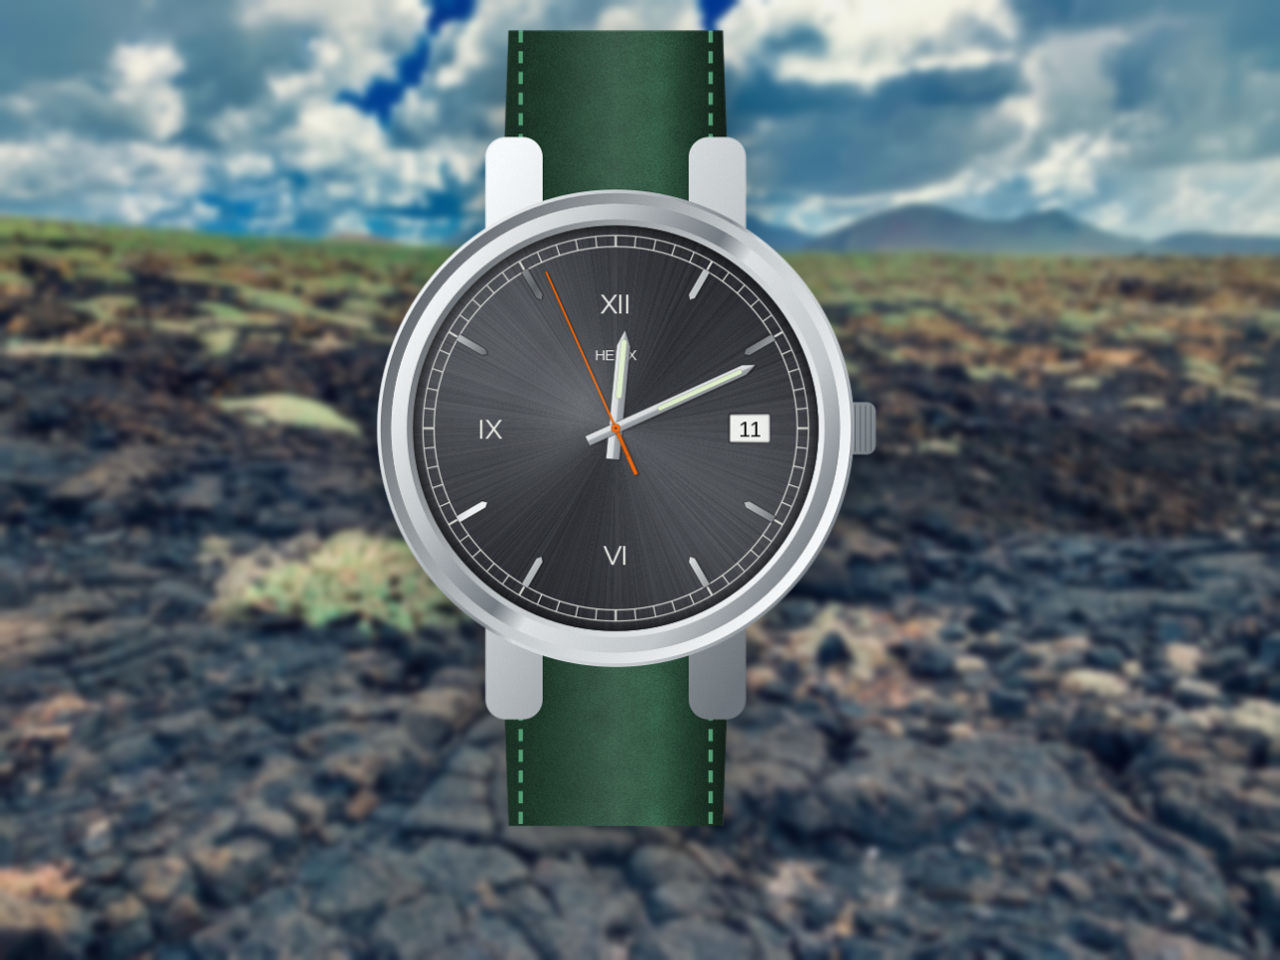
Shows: h=12 m=10 s=56
